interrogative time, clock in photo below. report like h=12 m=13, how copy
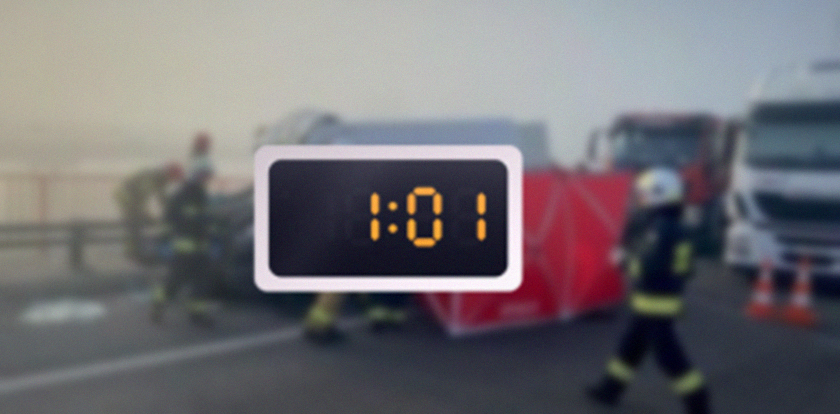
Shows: h=1 m=1
